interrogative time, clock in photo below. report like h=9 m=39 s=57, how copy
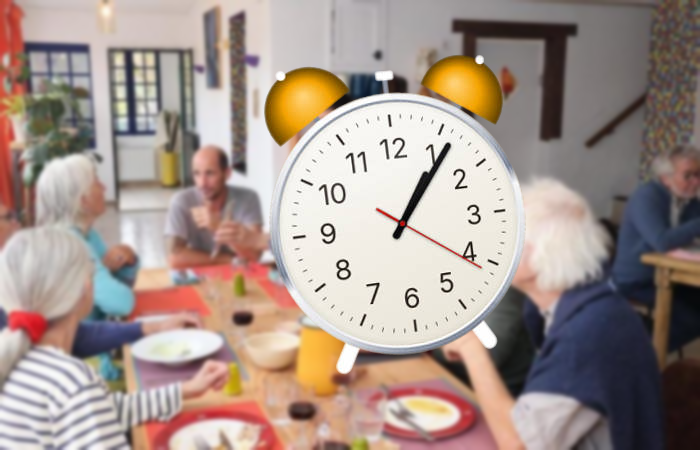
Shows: h=1 m=6 s=21
